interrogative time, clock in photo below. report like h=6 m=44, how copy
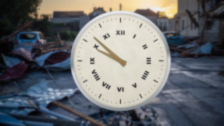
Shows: h=9 m=52
